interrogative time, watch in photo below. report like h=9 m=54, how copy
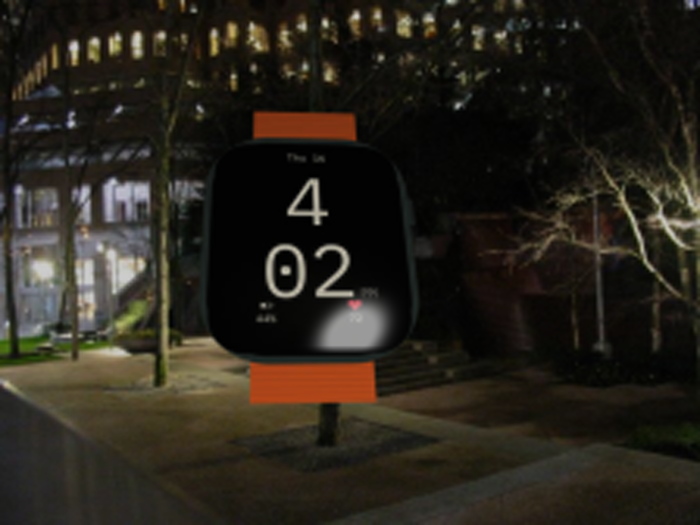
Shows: h=4 m=2
